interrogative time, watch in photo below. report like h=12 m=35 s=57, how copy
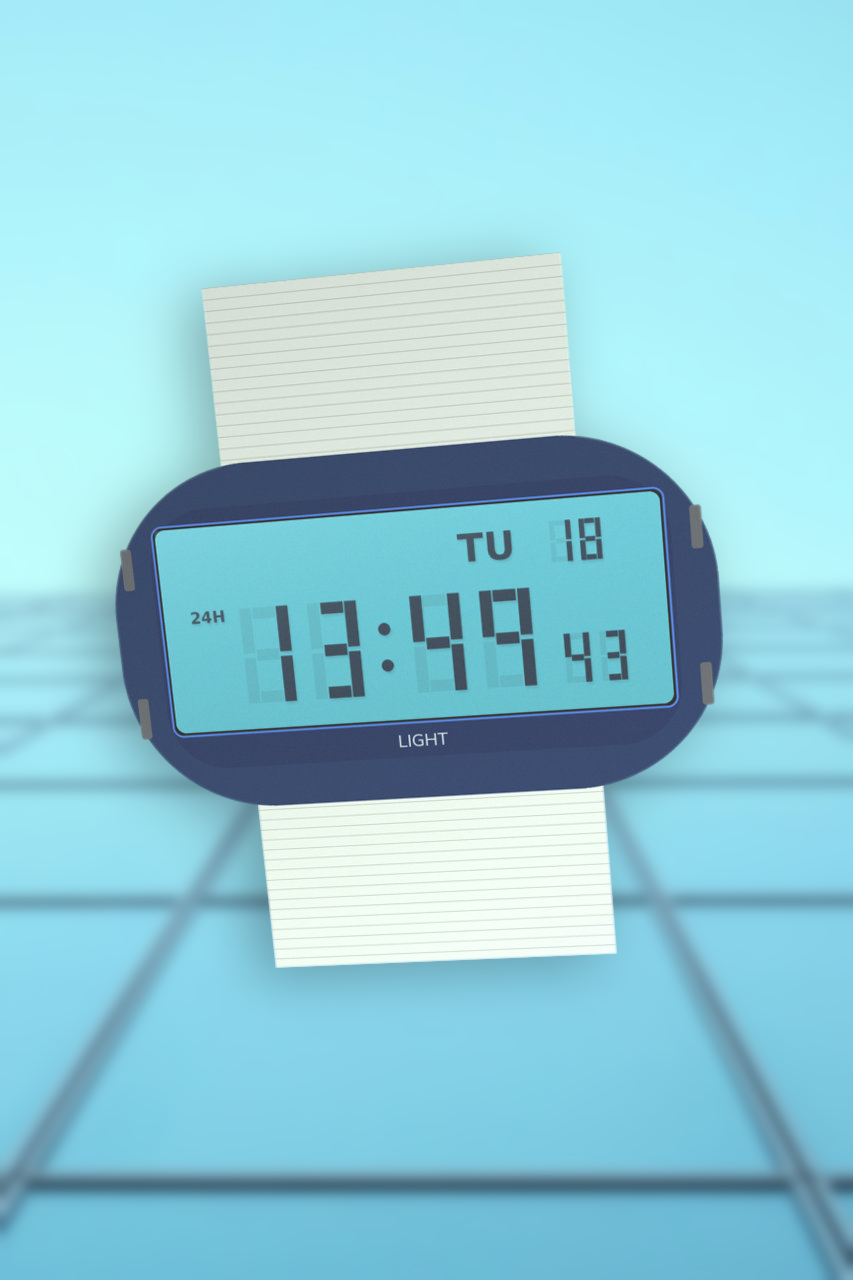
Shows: h=13 m=49 s=43
